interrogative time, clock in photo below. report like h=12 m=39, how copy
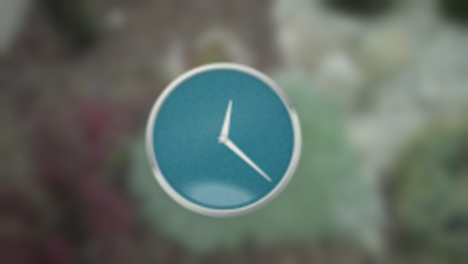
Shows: h=12 m=22
